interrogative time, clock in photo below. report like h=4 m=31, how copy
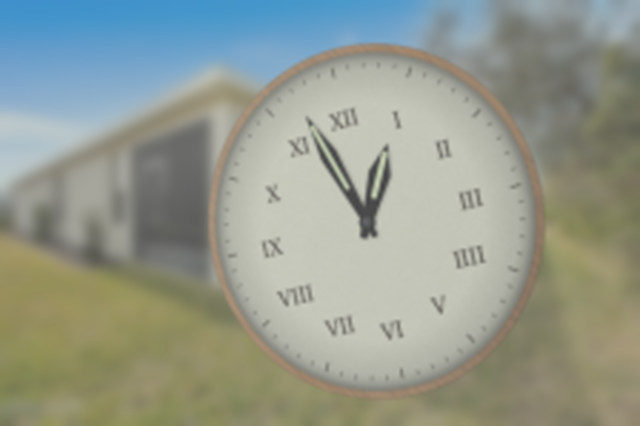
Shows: h=12 m=57
